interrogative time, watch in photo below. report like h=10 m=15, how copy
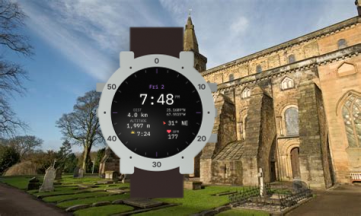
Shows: h=7 m=48
